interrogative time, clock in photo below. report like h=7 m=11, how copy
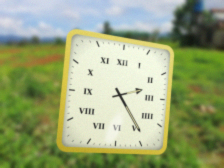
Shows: h=2 m=24
